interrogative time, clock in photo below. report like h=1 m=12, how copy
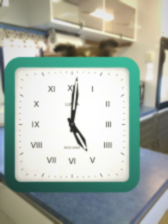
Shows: h=5 m=1
